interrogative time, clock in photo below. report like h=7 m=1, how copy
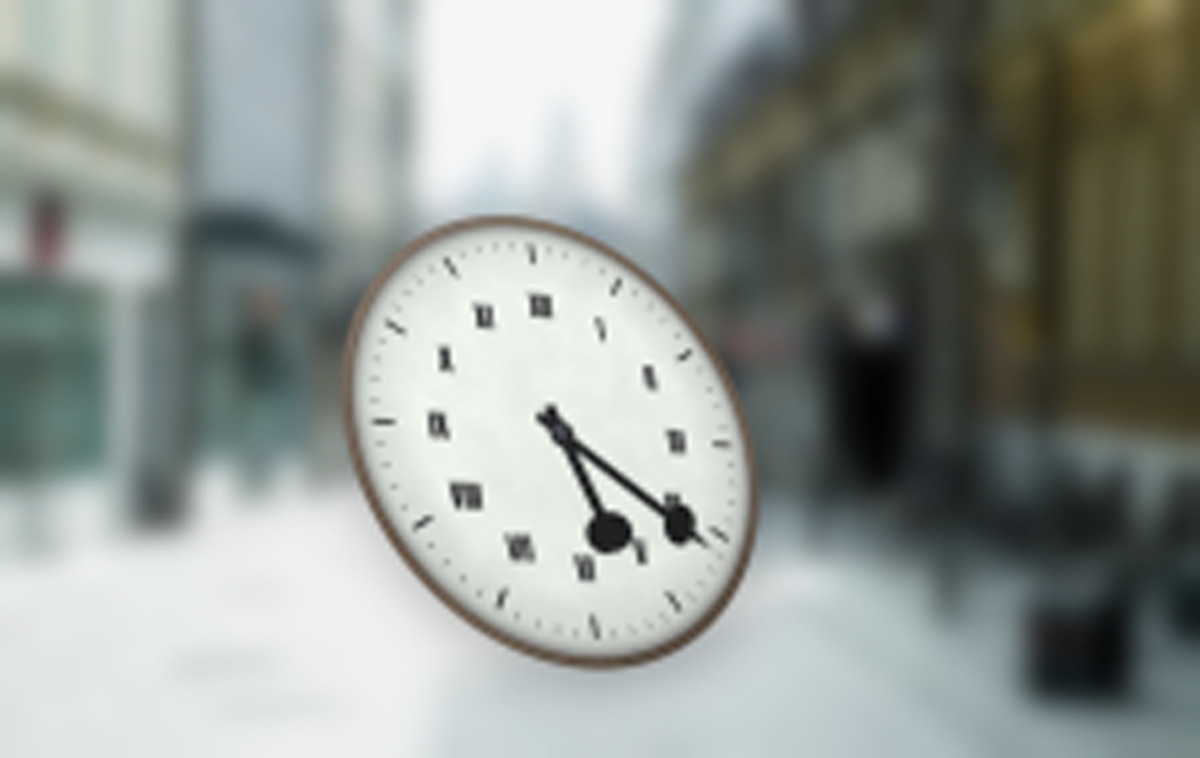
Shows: h=5 m=21
